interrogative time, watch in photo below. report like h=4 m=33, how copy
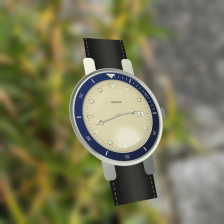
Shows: h=2 m=42
